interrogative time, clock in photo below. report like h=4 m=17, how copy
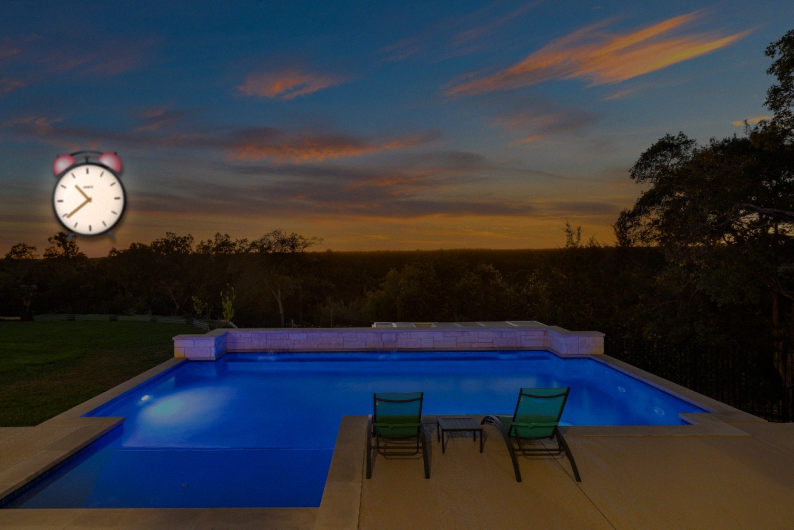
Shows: h=10 m=39
